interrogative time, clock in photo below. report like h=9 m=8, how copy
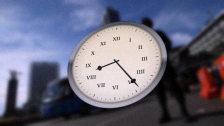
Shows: h=8 m=24
